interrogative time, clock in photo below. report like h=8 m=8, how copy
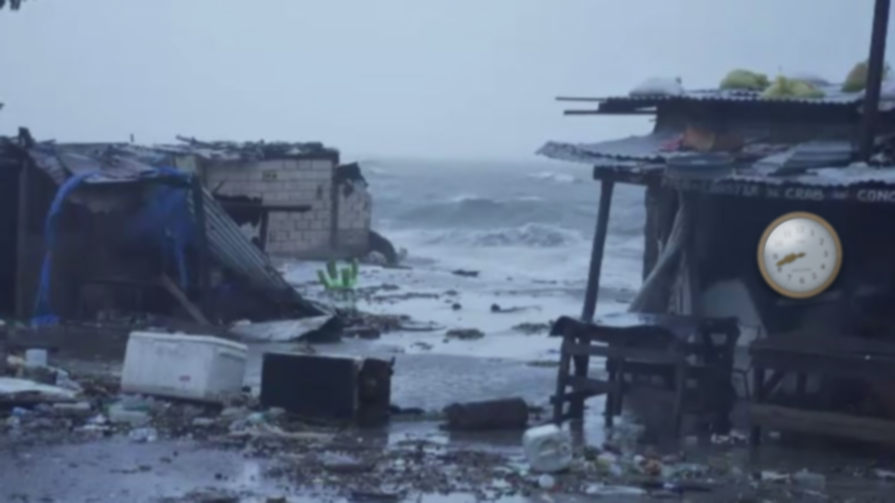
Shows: h=8 m=42
